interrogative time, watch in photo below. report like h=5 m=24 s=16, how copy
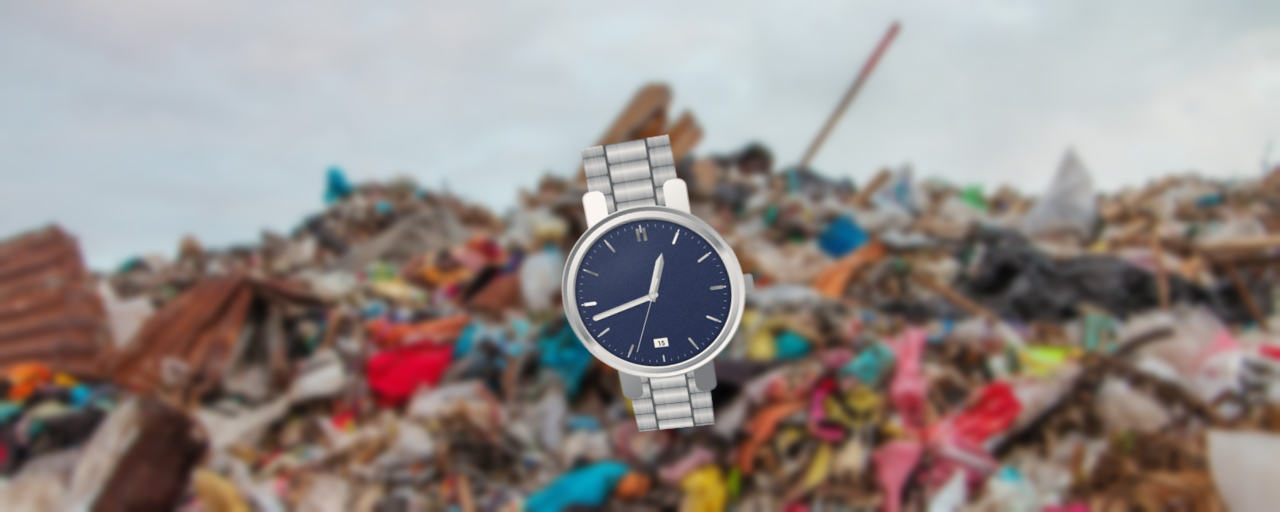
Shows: h=12 m=42 s=34
